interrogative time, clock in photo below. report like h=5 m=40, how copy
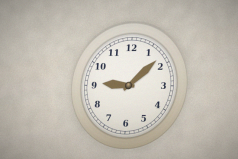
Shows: h=9 m=8
